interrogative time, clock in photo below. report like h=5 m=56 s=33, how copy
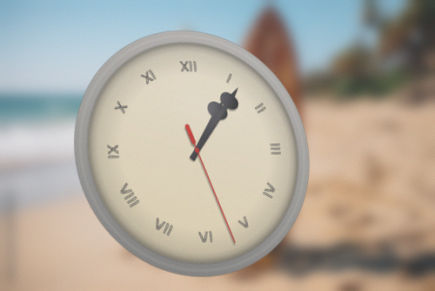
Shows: h=1 m=6 s=27
